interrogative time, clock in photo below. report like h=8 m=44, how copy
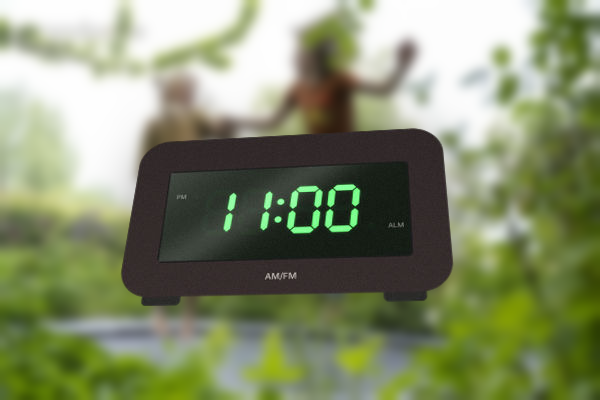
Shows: h=11 m=0
